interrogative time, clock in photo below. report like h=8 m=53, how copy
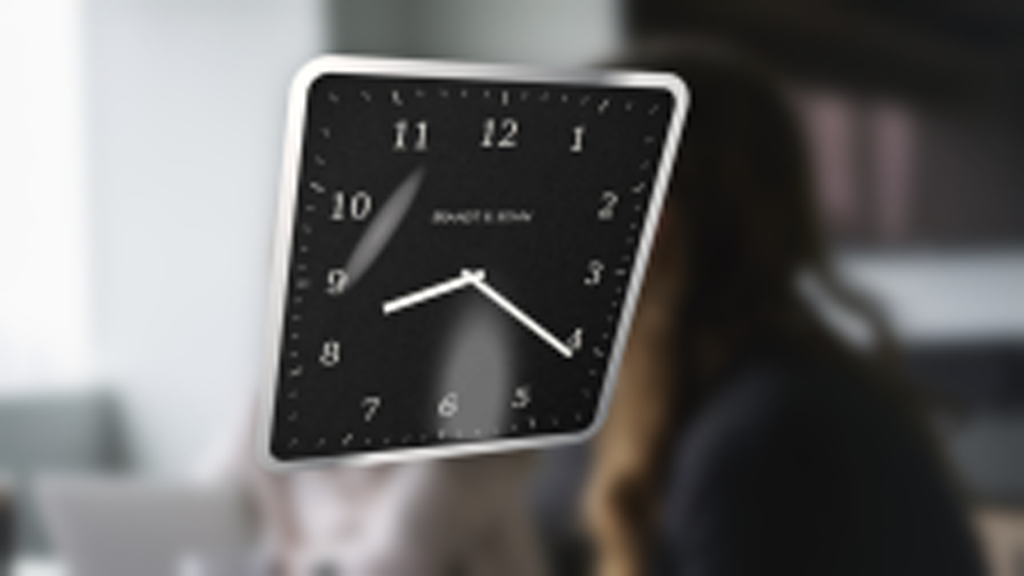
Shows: h=8 m=21
